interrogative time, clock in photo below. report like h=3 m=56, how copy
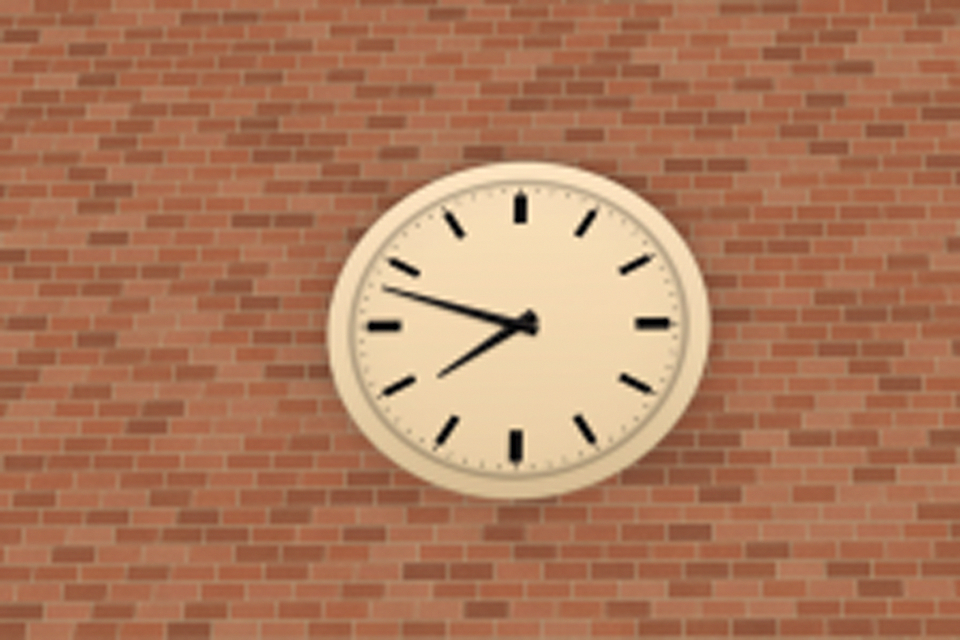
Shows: h=7 m=48
